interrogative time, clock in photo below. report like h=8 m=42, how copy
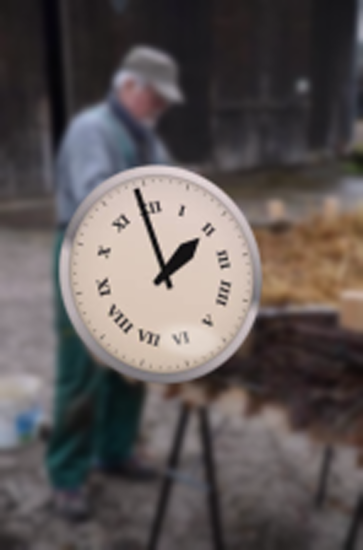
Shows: h=1 m=59
